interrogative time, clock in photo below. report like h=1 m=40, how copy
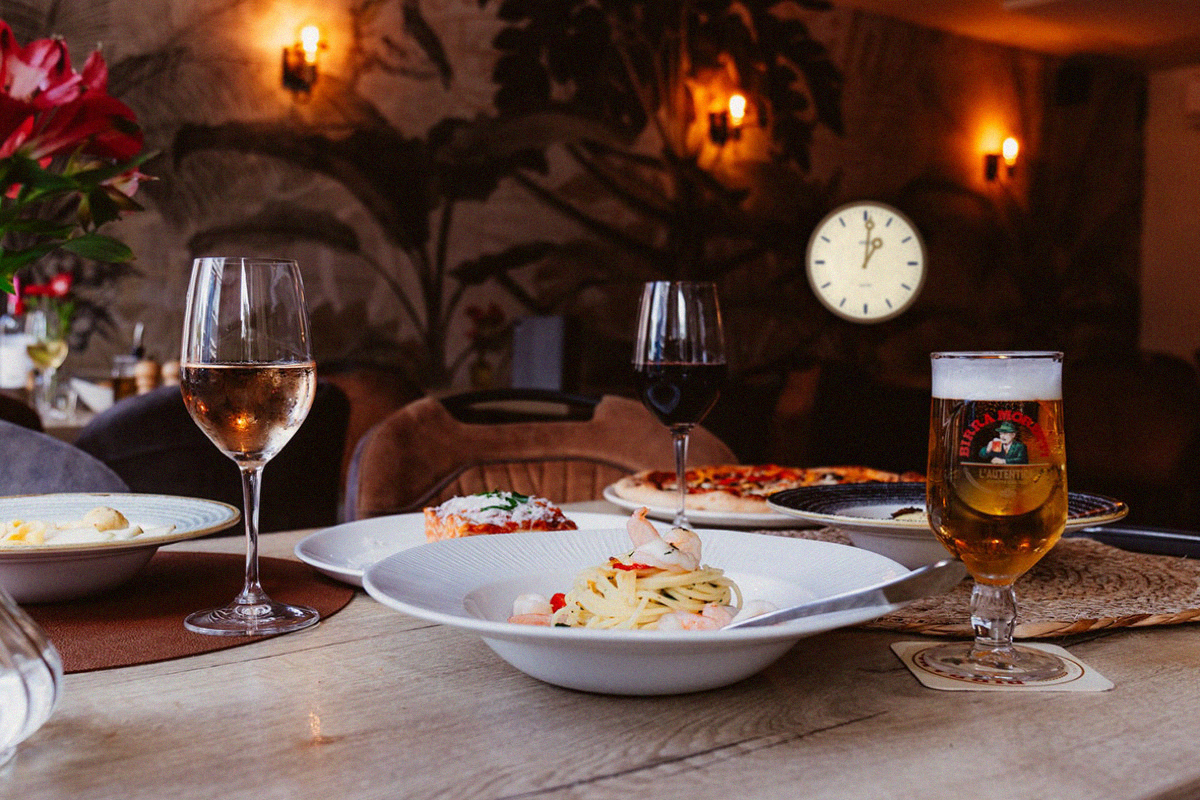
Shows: h=1 m=1
